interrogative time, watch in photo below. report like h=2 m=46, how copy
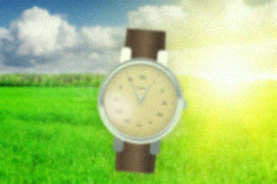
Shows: h=12 m=55
